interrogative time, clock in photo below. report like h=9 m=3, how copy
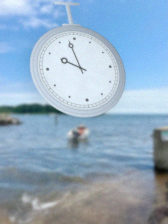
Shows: h=9 m=58
